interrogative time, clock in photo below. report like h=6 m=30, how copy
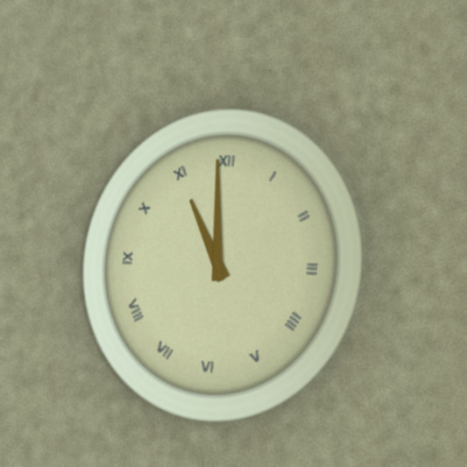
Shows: h=10 m=59
